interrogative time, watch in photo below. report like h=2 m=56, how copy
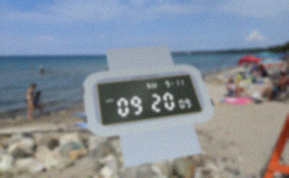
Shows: h=9 m=20
